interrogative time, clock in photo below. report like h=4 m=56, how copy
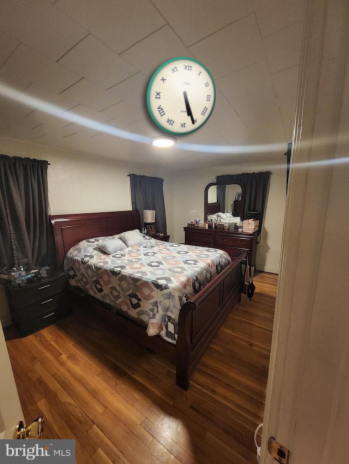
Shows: h=5 m=26
